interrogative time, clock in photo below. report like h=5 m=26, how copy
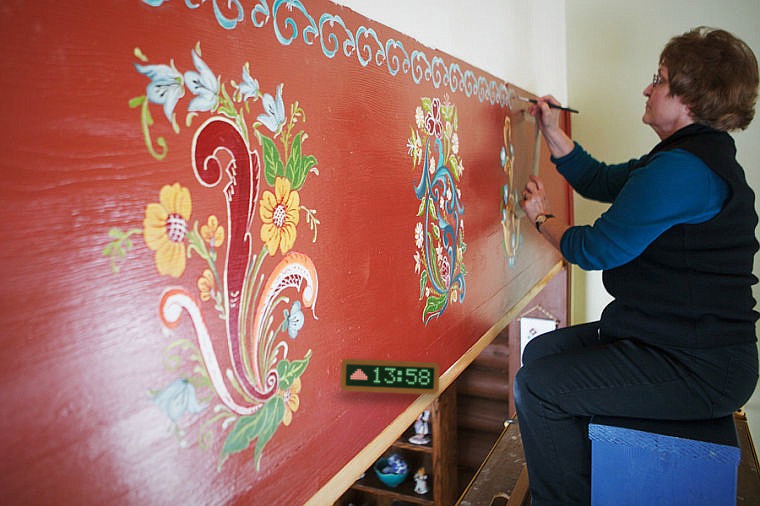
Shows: h=13 m=58
